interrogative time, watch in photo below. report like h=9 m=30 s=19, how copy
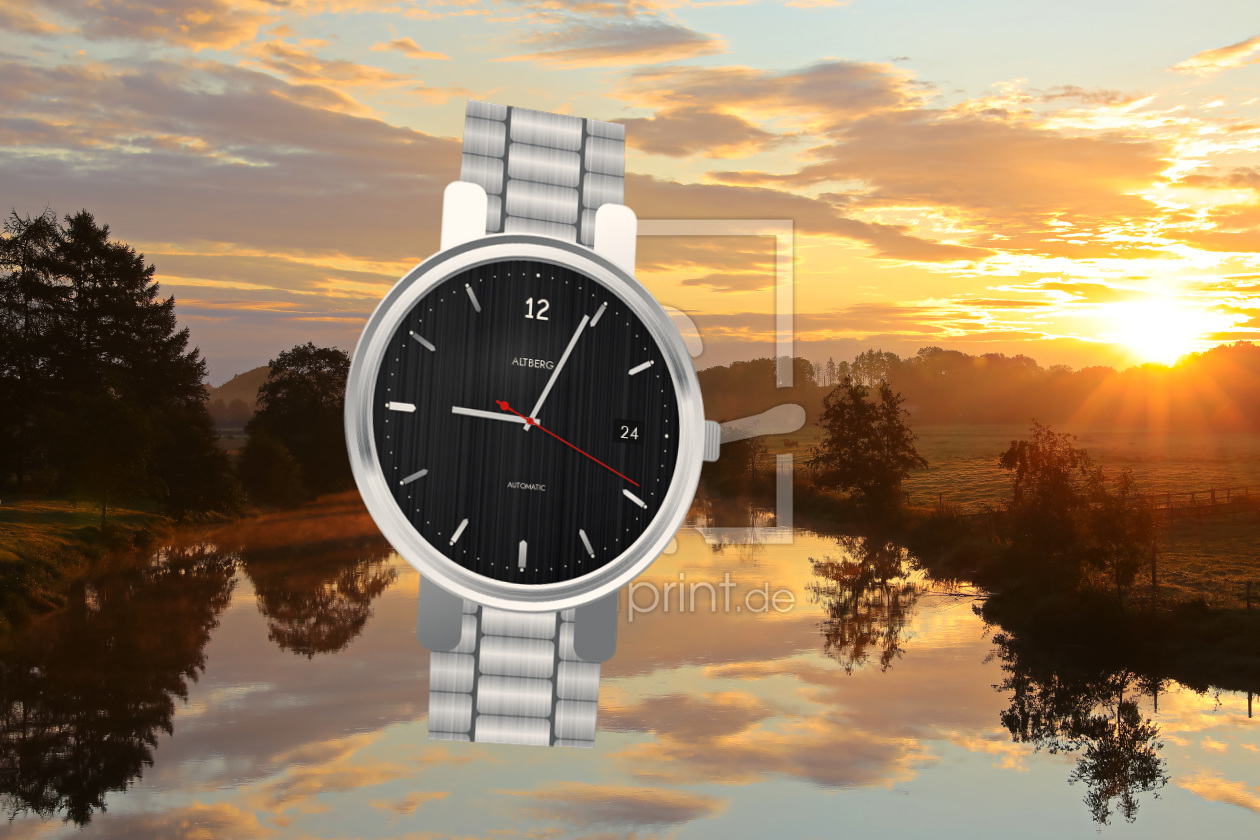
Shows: h=9 m=4 s=19
